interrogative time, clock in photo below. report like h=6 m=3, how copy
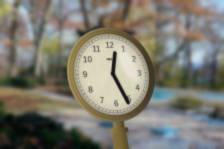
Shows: h=12 m=26
